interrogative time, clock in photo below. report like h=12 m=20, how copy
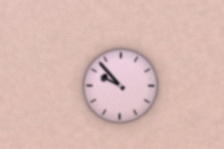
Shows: h=9 m=53
